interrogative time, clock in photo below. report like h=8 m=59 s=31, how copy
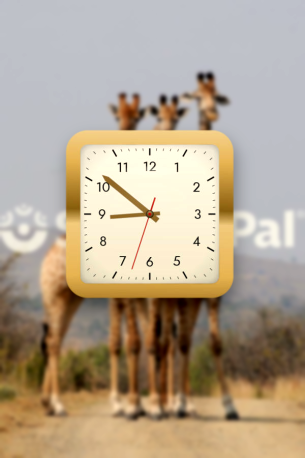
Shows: h=8 m=51 s=33
